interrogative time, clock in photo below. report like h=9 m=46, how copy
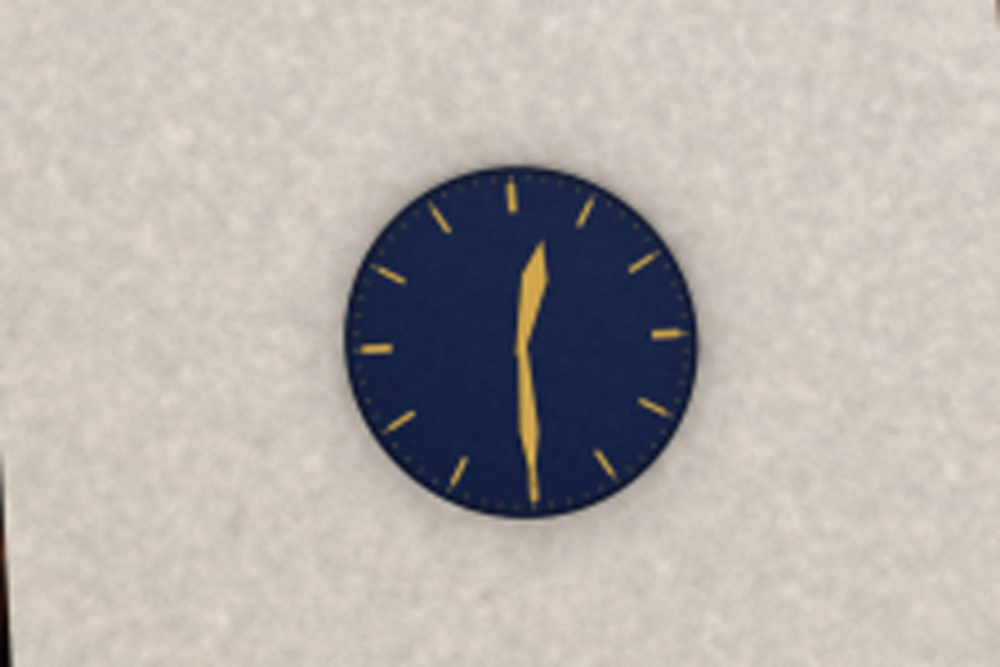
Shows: h=12 m=30
